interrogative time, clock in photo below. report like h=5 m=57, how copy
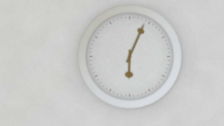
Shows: h=6 m=4
